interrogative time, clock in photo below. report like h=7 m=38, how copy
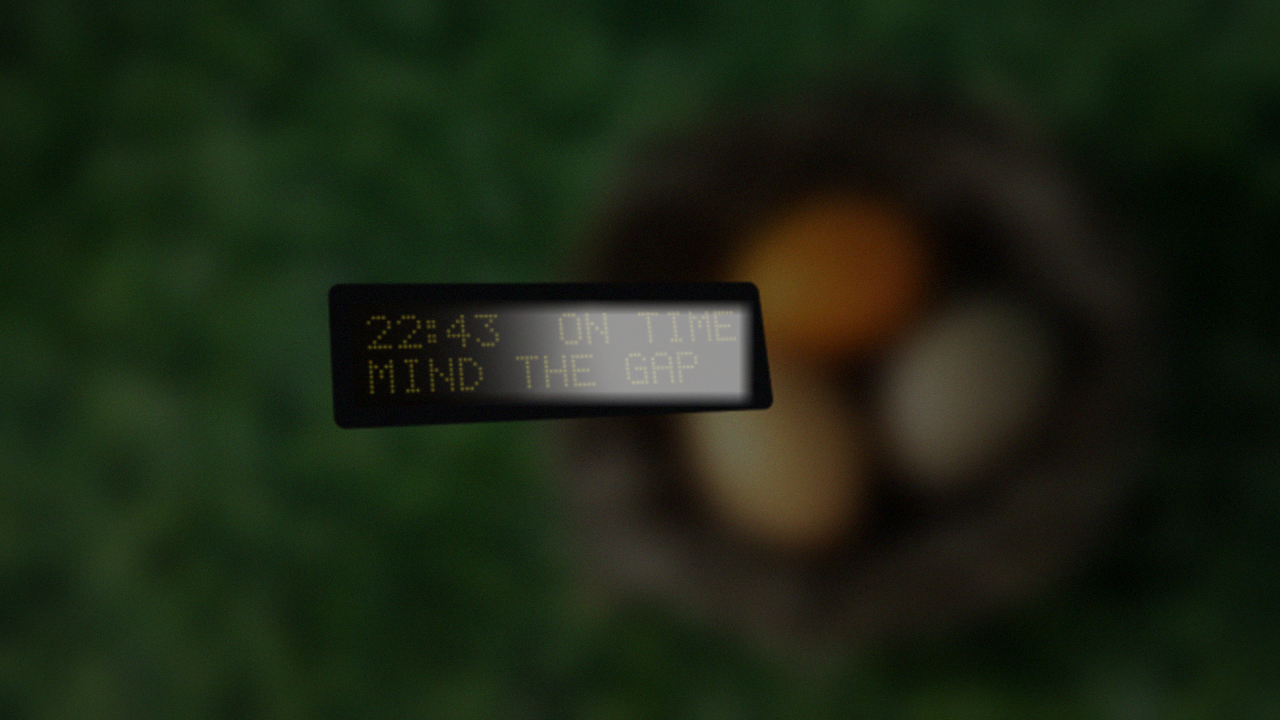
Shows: h=22 m=43
